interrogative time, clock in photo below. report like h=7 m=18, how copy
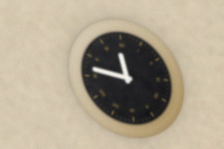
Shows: h=11 m=47
